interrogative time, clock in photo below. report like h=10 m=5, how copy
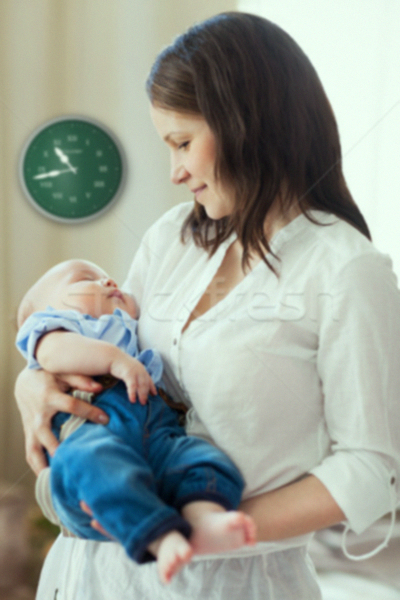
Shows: h=10 m=43
